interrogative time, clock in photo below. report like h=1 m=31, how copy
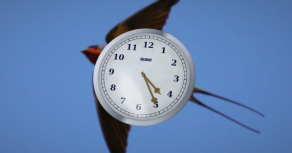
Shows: h=4 m=25
